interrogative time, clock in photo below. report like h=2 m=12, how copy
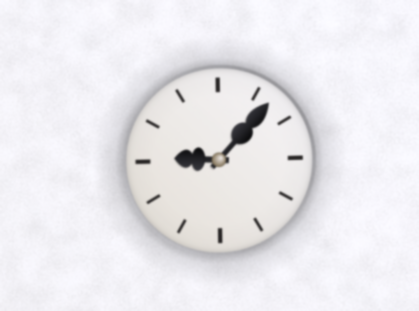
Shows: h=9 m=7
